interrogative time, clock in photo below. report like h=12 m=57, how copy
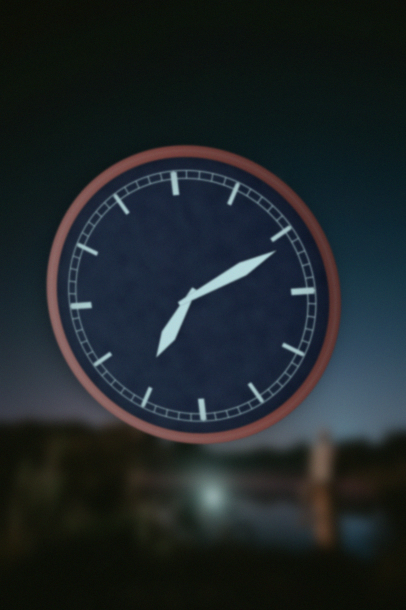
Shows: h=7 m=11
